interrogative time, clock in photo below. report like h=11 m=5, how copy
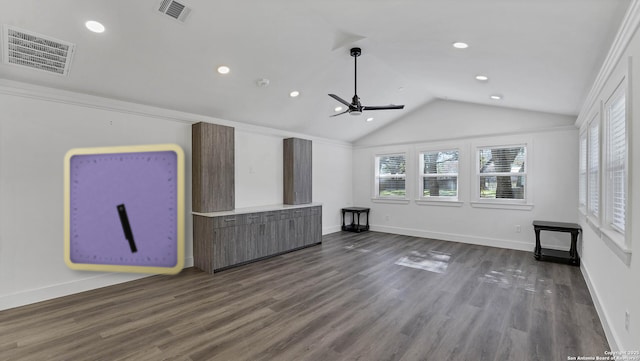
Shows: h=5 m=27
